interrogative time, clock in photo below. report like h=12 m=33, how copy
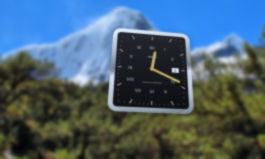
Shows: h=12 m=19
